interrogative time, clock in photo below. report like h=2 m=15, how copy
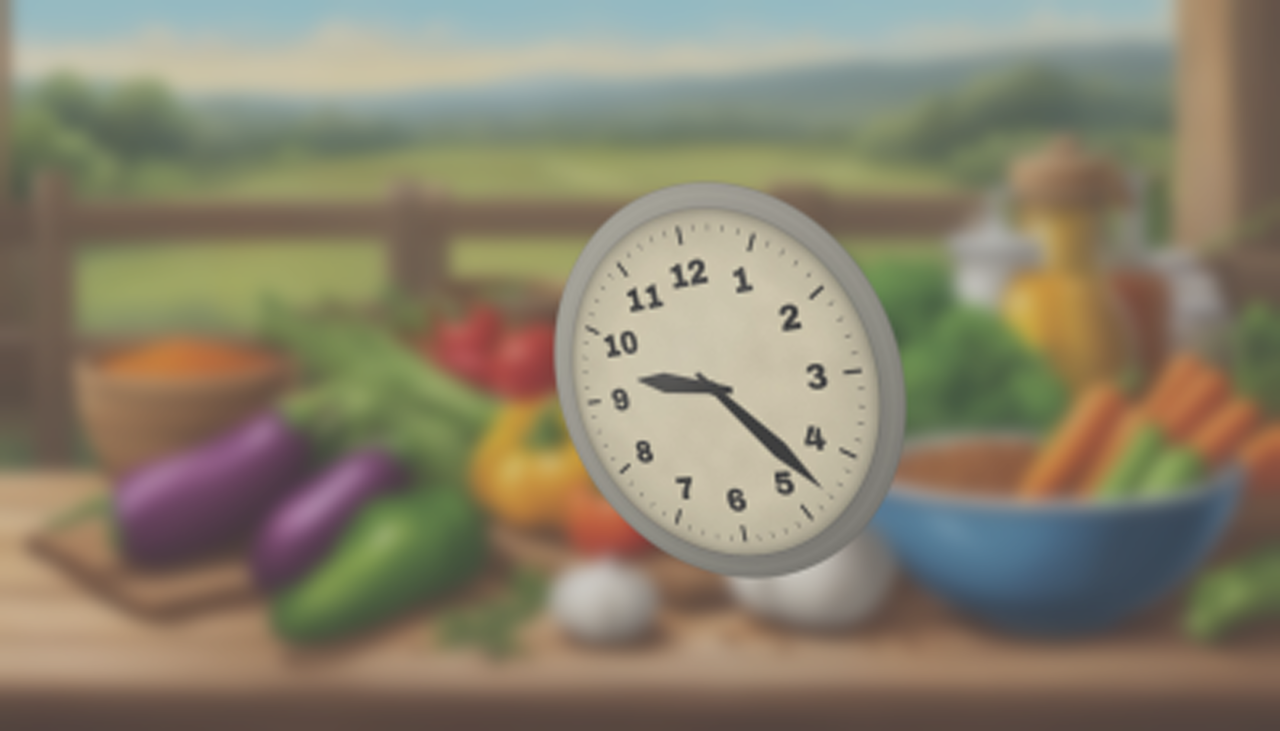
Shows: h=9 m=23
